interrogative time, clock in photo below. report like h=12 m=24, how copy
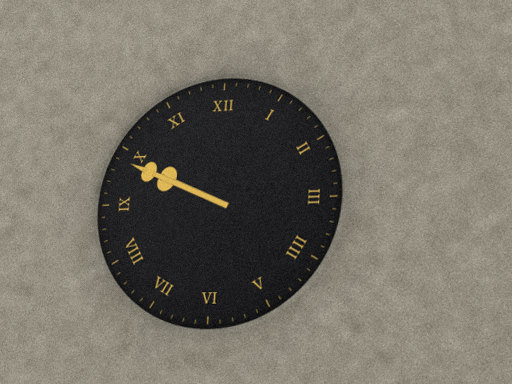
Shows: h=9 m=49
